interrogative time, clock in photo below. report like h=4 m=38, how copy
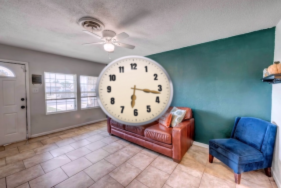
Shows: h=6 m=17
